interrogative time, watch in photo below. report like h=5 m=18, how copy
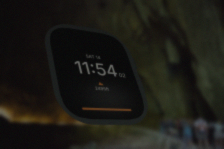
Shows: h=11 m=54
